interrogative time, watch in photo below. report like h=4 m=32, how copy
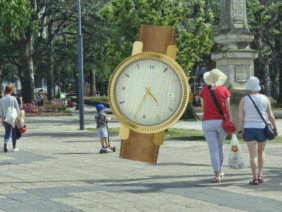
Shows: h=4 m=33
